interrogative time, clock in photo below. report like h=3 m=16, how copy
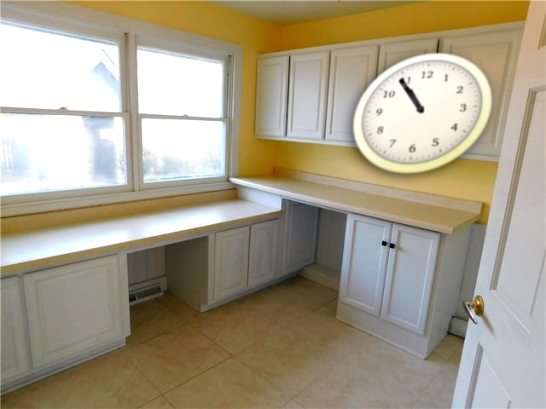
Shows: h=10 m=54
